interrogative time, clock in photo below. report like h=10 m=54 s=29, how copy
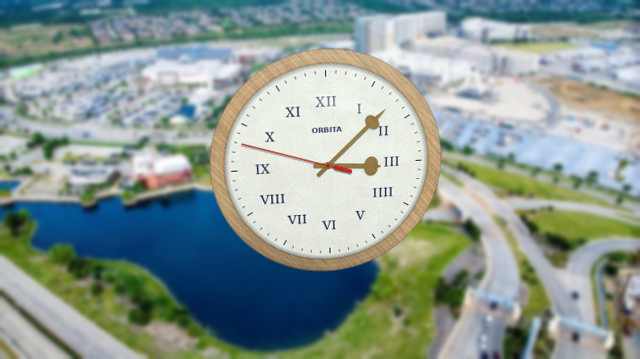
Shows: h=3 m=7 s=48
